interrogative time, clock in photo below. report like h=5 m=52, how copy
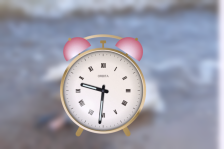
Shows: h=9 m=31
